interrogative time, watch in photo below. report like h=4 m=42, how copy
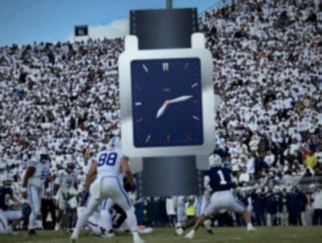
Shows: h=7 m=13
